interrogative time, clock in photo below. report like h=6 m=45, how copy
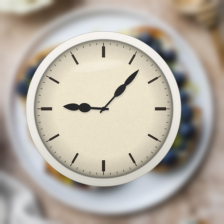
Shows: h=9 m=7
